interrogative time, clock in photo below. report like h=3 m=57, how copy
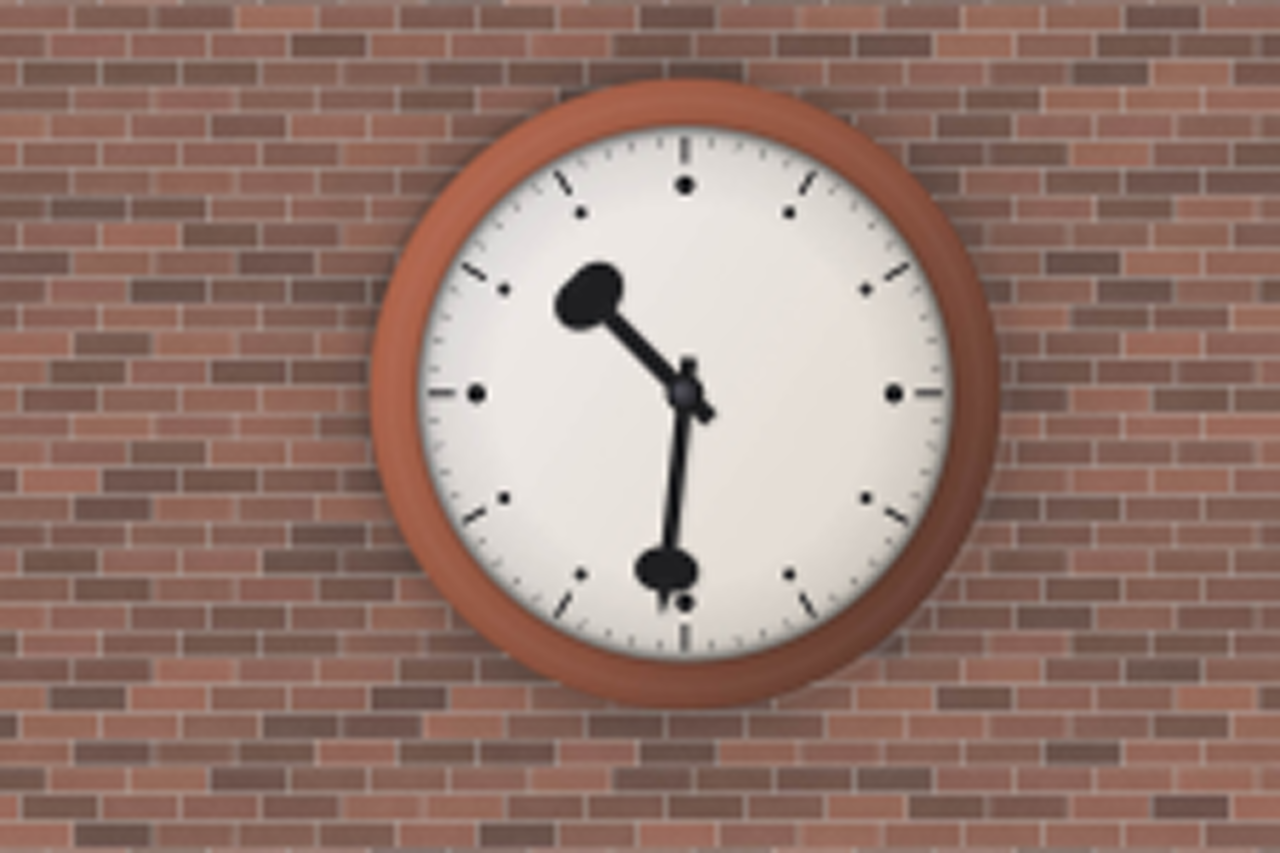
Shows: h=10 m=31
